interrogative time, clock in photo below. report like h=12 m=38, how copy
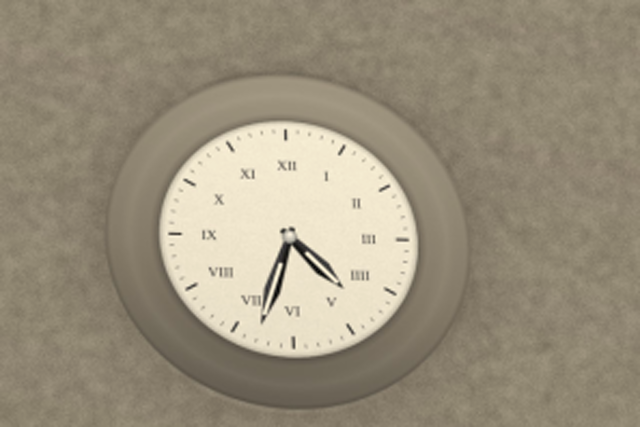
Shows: h=4 m=33
